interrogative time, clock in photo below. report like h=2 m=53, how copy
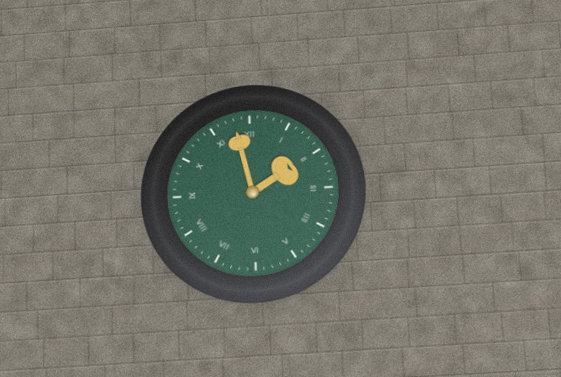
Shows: h=1 m=58
